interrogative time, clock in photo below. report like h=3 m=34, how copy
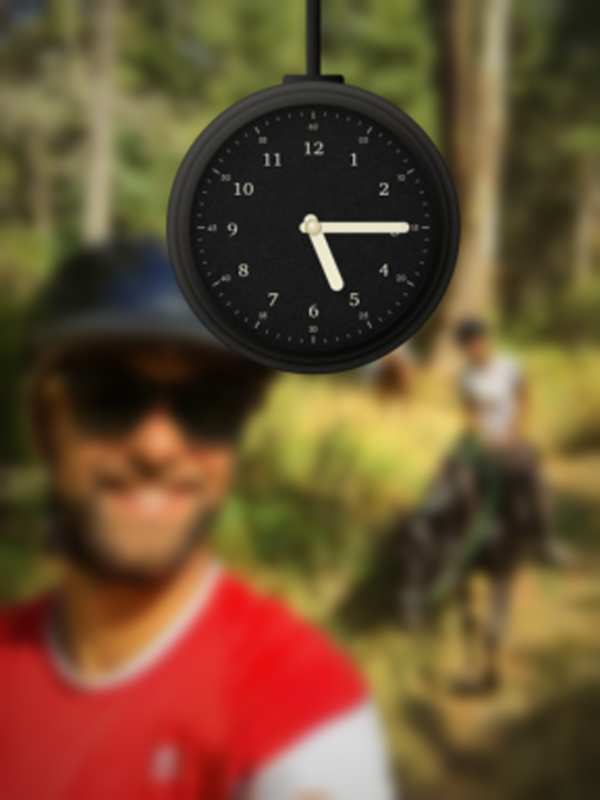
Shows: h=5 m=15
